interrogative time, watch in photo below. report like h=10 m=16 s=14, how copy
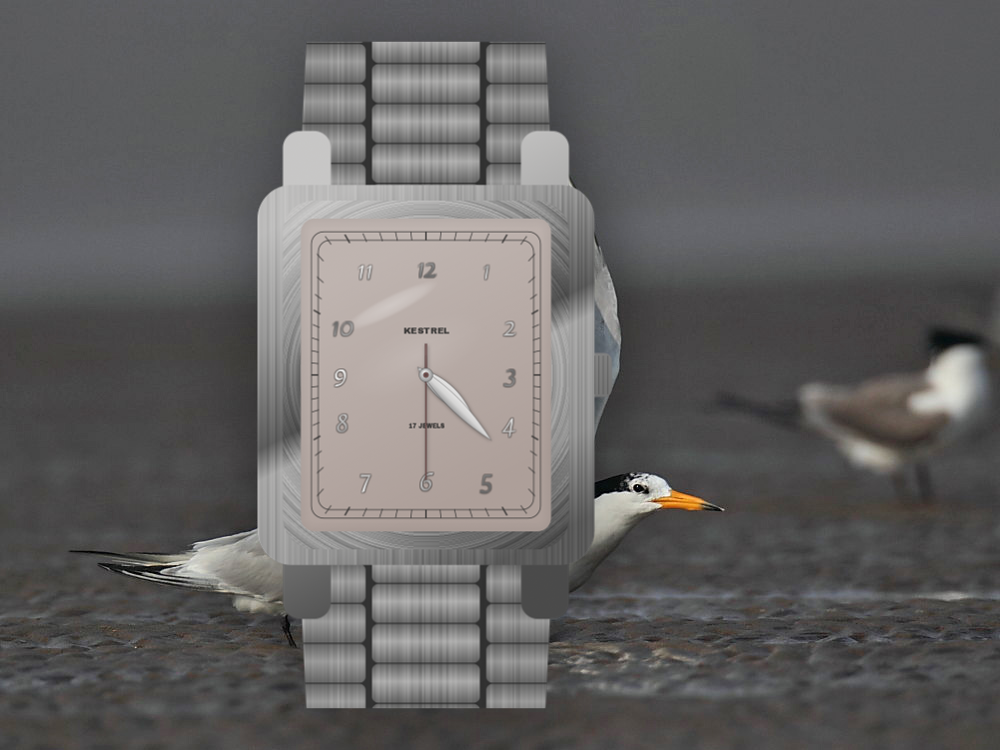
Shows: h=4 m=22 s=30
